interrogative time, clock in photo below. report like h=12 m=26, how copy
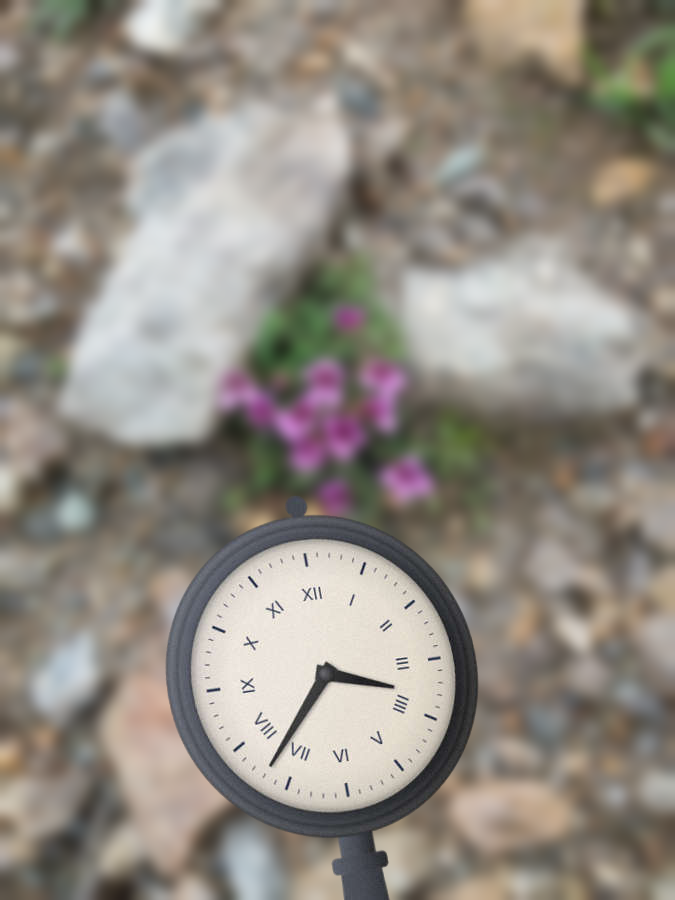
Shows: h=3 m=37
